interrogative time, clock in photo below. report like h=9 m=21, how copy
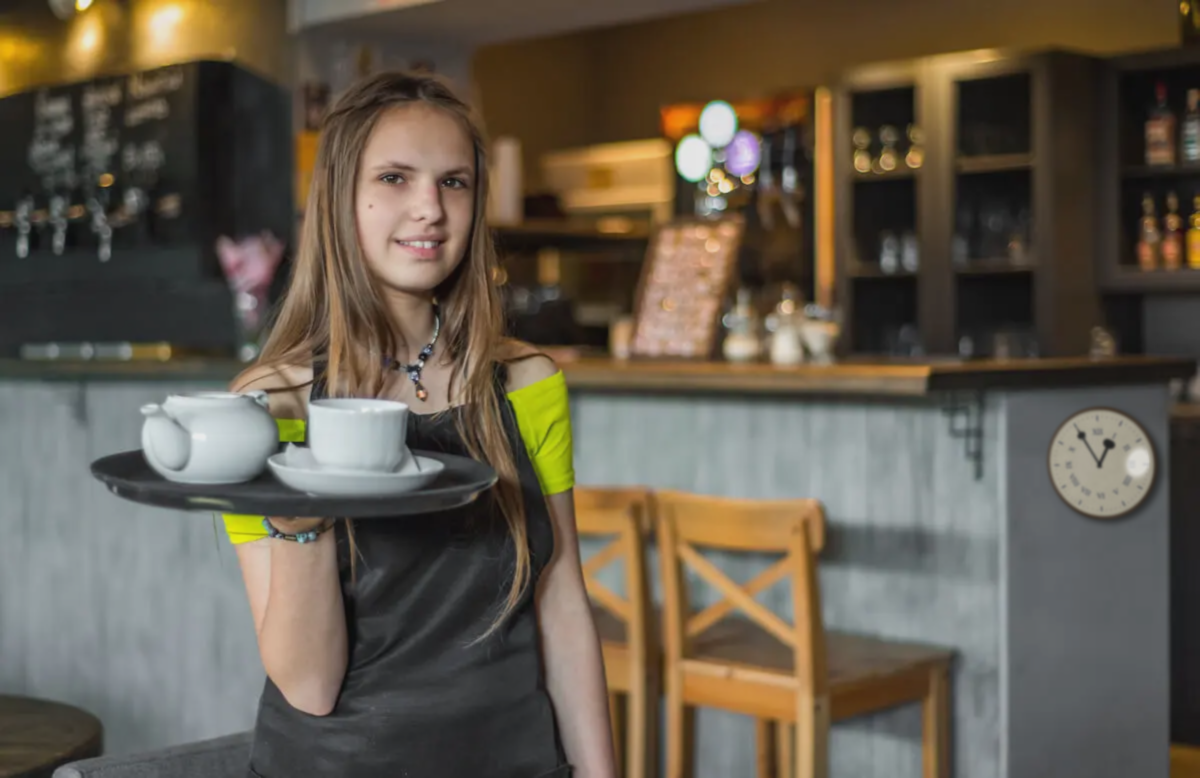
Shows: h=12 m=55
